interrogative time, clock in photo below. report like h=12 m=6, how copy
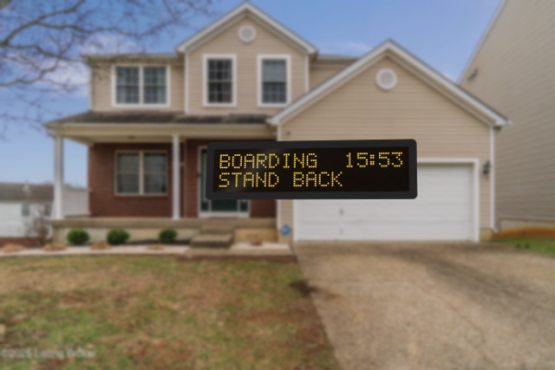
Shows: h=15 m=53
